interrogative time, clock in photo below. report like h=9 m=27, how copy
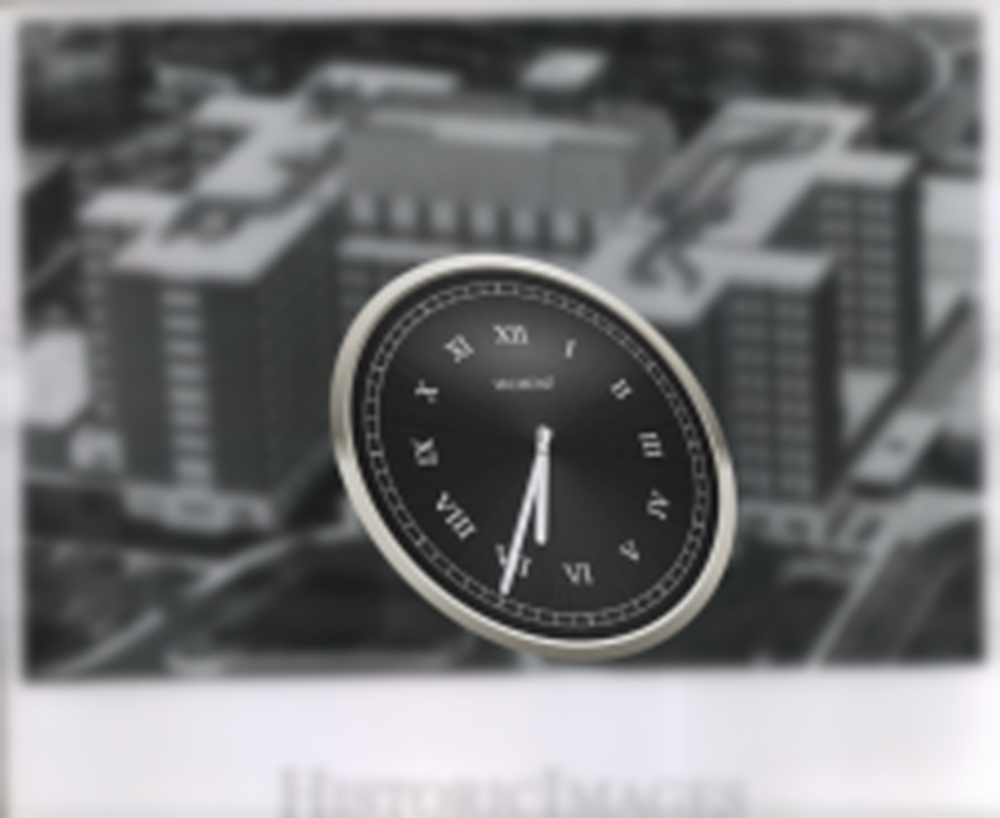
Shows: h=6 m=35
